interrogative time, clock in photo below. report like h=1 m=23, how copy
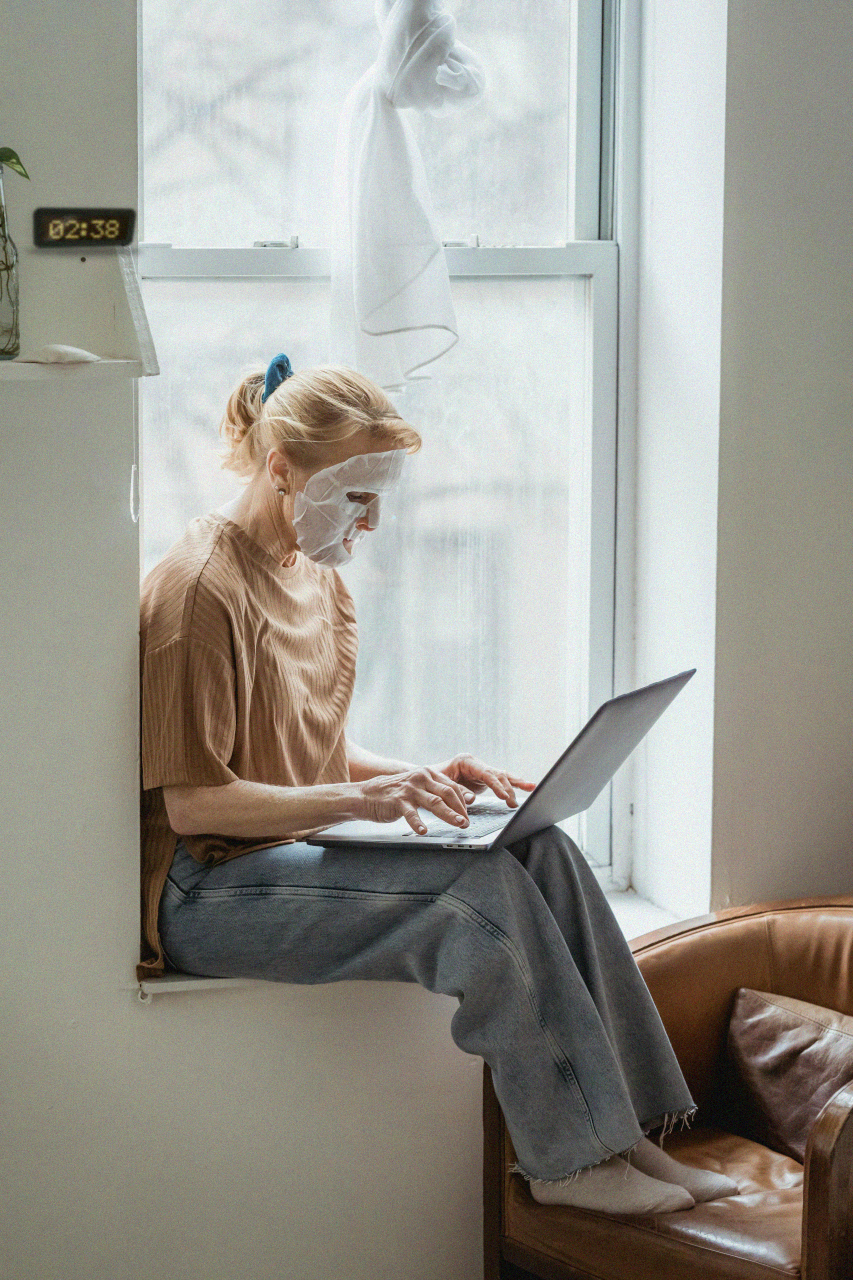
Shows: h=2 m=38
